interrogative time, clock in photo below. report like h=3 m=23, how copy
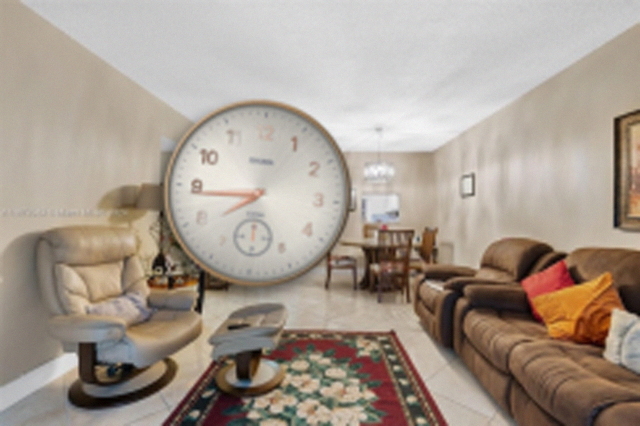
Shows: h=7 m=44
